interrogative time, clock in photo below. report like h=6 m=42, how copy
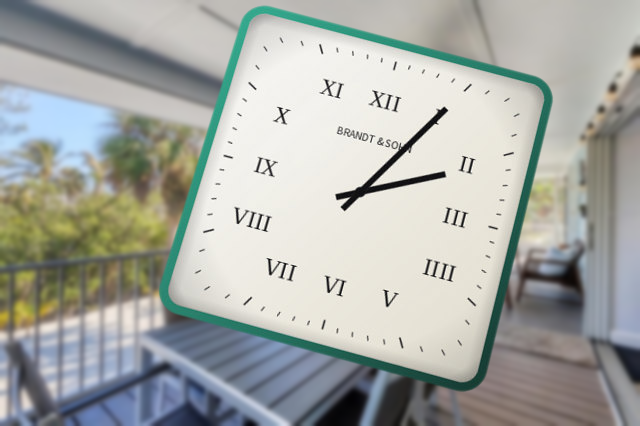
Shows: h=2 m=5
